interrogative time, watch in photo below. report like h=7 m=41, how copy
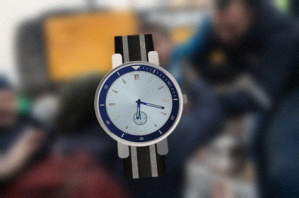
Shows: h=6 m=18
